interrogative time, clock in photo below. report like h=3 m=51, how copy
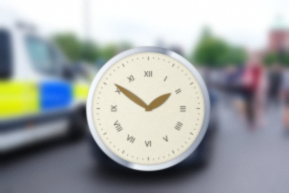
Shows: h=1 m=51
